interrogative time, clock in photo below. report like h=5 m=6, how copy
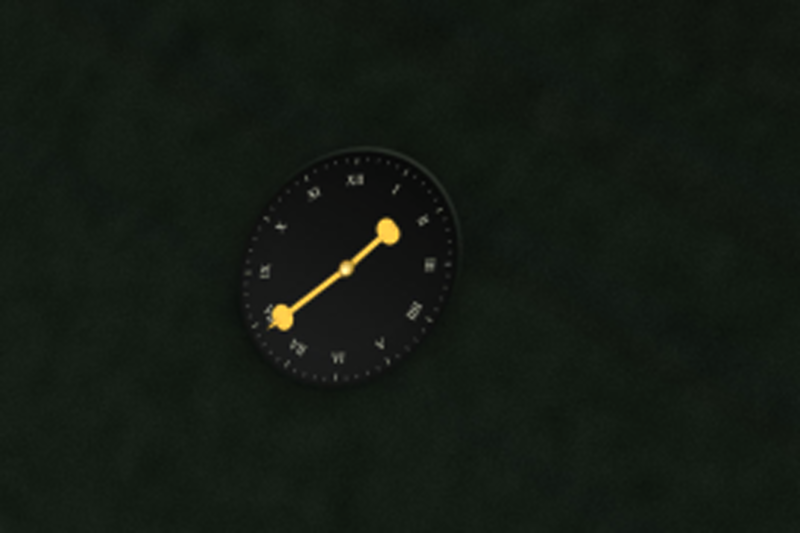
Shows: h=1 m=39
